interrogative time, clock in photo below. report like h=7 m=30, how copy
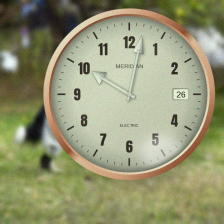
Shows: h=10 m=2
